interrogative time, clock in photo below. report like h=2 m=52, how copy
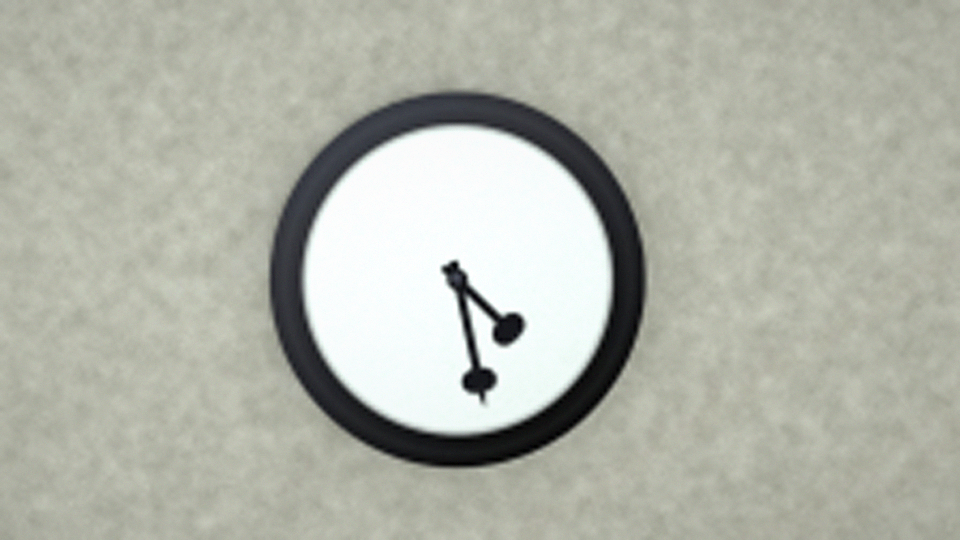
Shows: h=4 m=28
